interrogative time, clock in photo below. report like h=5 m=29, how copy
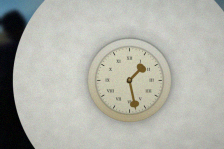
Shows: h=1 m=28
